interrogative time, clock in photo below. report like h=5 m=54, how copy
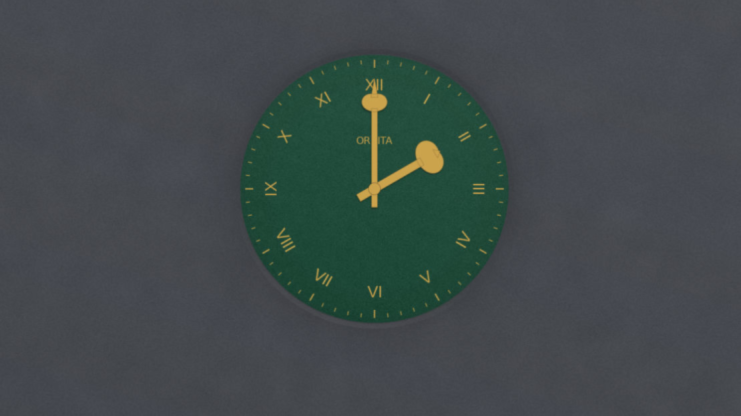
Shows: h=2 m=0
